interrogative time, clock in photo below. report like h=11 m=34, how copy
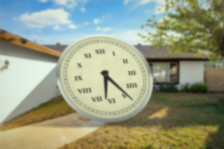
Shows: h=6 m=24
